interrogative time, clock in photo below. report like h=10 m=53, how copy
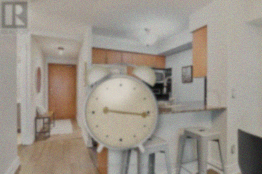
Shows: h=9 m=16
